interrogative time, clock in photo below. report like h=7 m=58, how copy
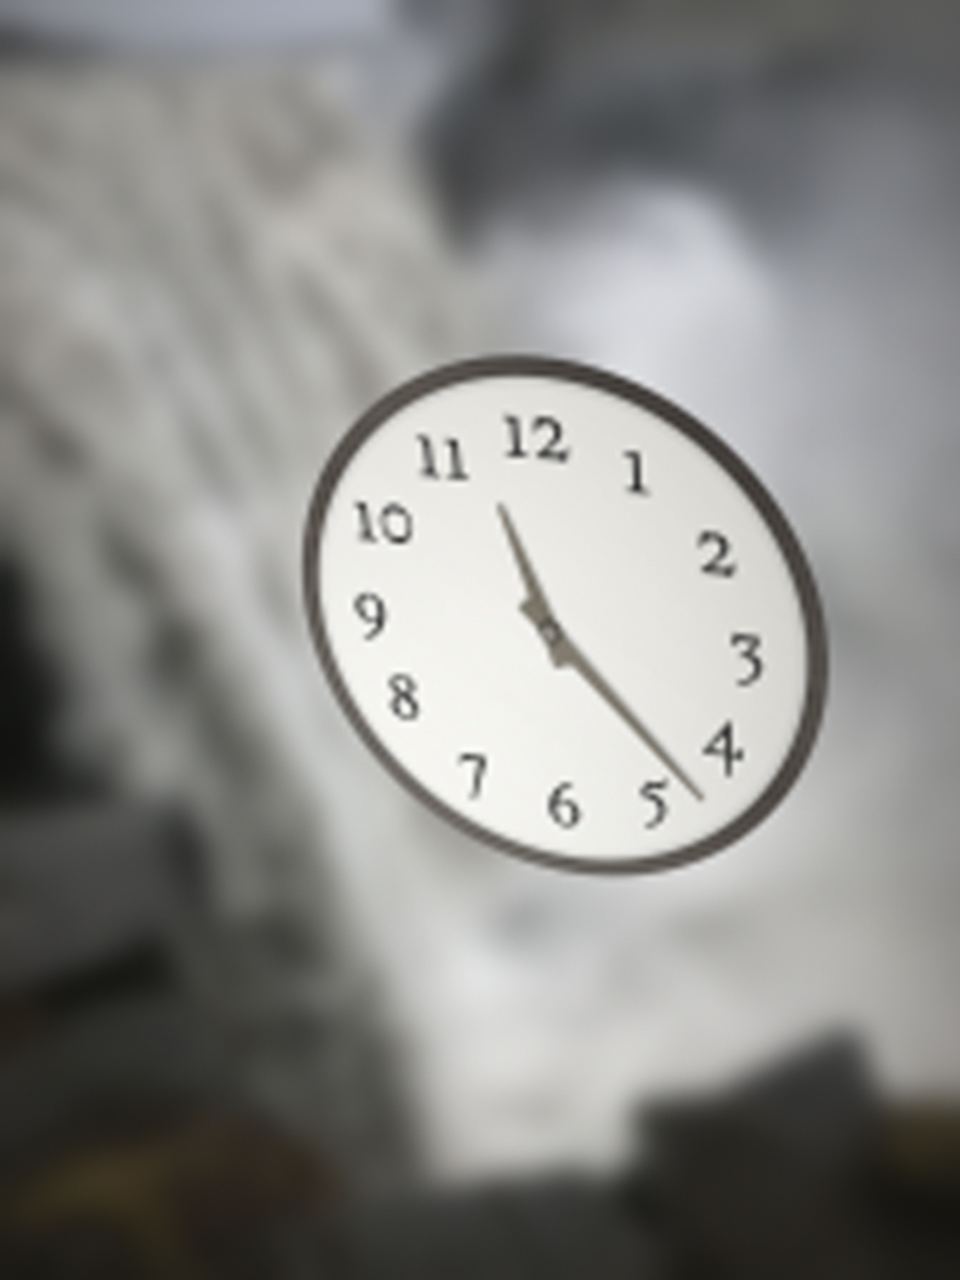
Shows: h=11 m=23
